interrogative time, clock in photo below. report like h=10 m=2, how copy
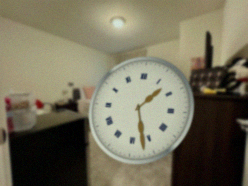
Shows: h=1 m=27
